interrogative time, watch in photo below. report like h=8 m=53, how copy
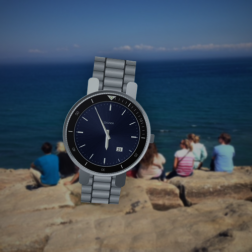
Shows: h=5 m=55
